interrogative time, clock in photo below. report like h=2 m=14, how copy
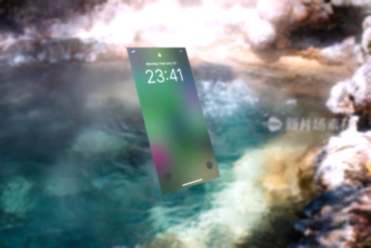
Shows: h=23 m=41
